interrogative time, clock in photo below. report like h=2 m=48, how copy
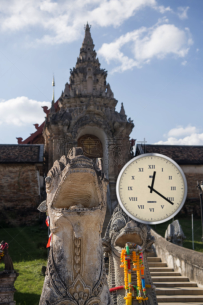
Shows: h=12 m=21
